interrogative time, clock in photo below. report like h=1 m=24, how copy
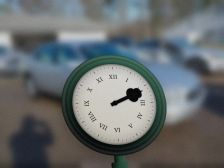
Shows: h=2 m=11
